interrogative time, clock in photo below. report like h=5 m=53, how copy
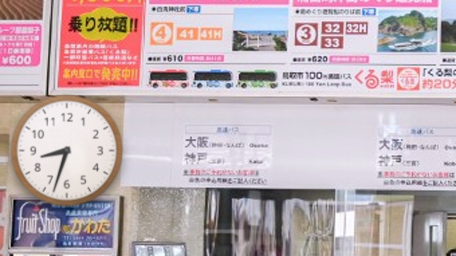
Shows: h=8 m=33
